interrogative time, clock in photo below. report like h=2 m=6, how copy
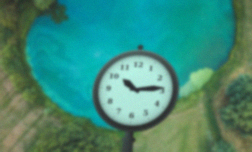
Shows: h=10 m=14
